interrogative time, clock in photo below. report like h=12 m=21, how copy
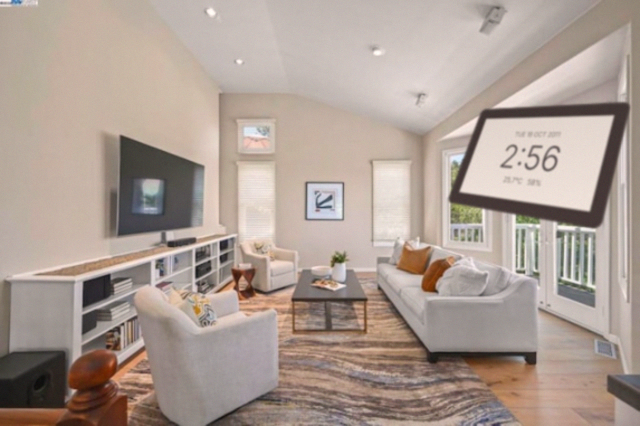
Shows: h=2 m=56
